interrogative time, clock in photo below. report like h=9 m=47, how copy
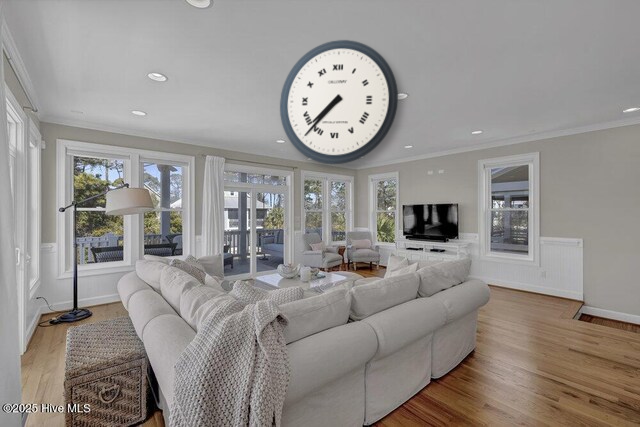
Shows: h=7 m=37
